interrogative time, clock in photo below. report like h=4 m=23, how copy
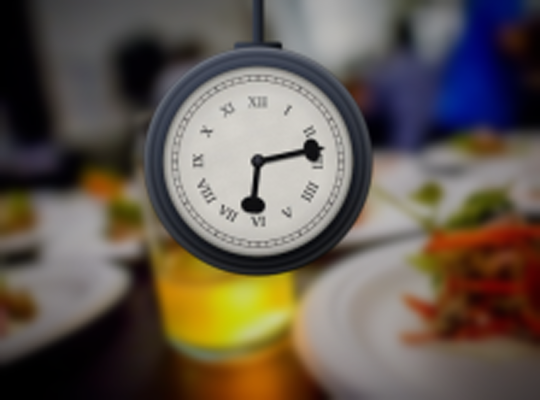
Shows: h=6 m=13
